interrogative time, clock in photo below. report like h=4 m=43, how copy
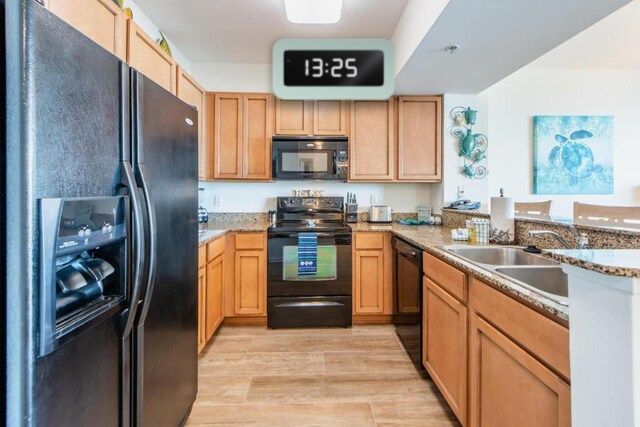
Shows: h=13 m=25
